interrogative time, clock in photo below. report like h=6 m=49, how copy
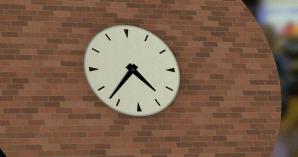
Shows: h=4 m=37
